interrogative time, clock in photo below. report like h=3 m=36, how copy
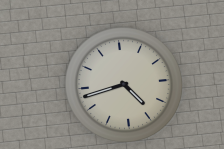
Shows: h=4 m=43
